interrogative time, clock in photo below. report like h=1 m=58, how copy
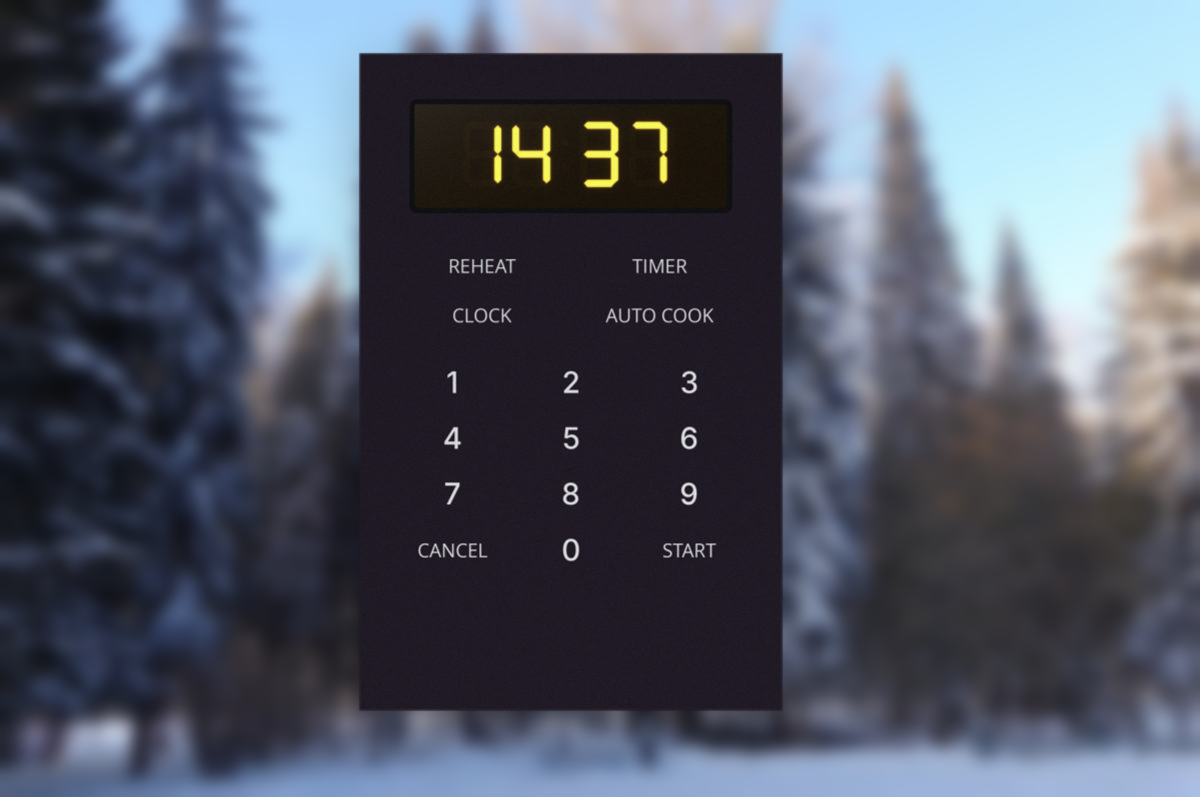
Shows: h=14 m=37
